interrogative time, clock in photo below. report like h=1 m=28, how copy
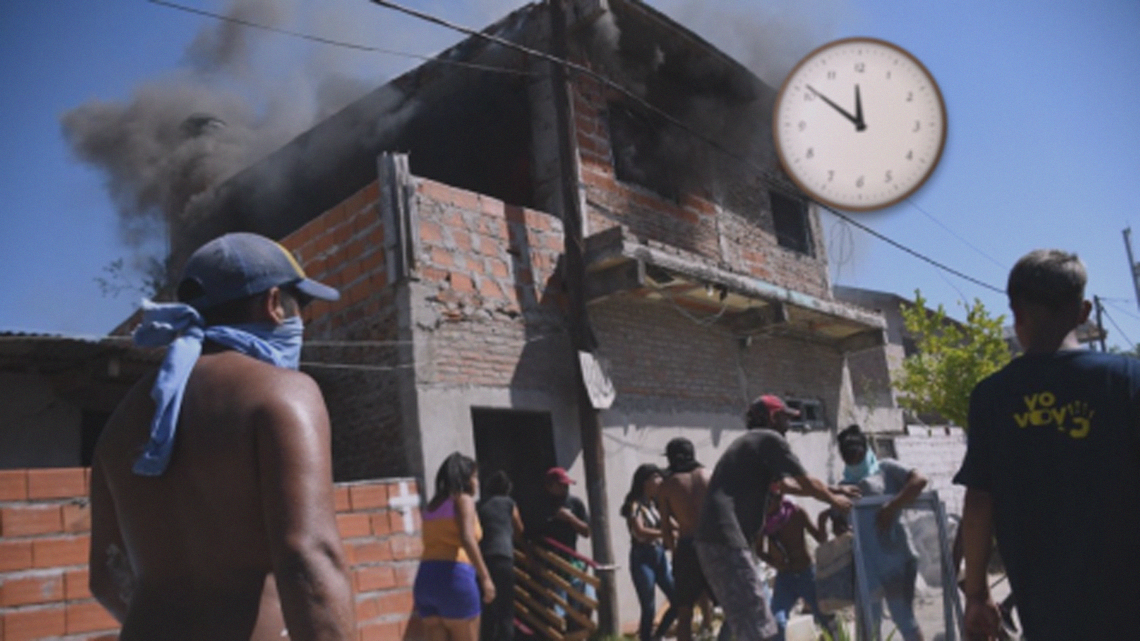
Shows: h=11 m=51
